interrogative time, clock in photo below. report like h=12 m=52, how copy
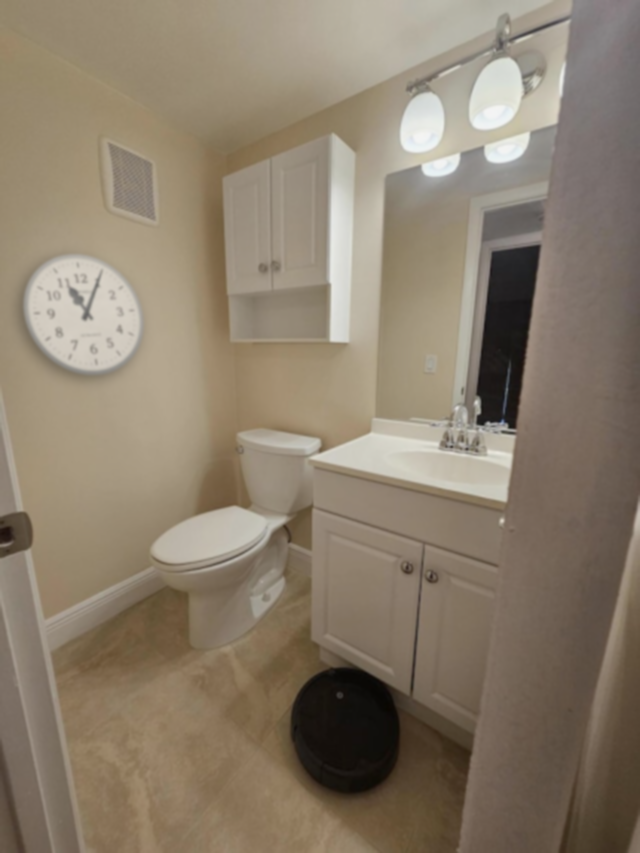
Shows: h=11 m=5
